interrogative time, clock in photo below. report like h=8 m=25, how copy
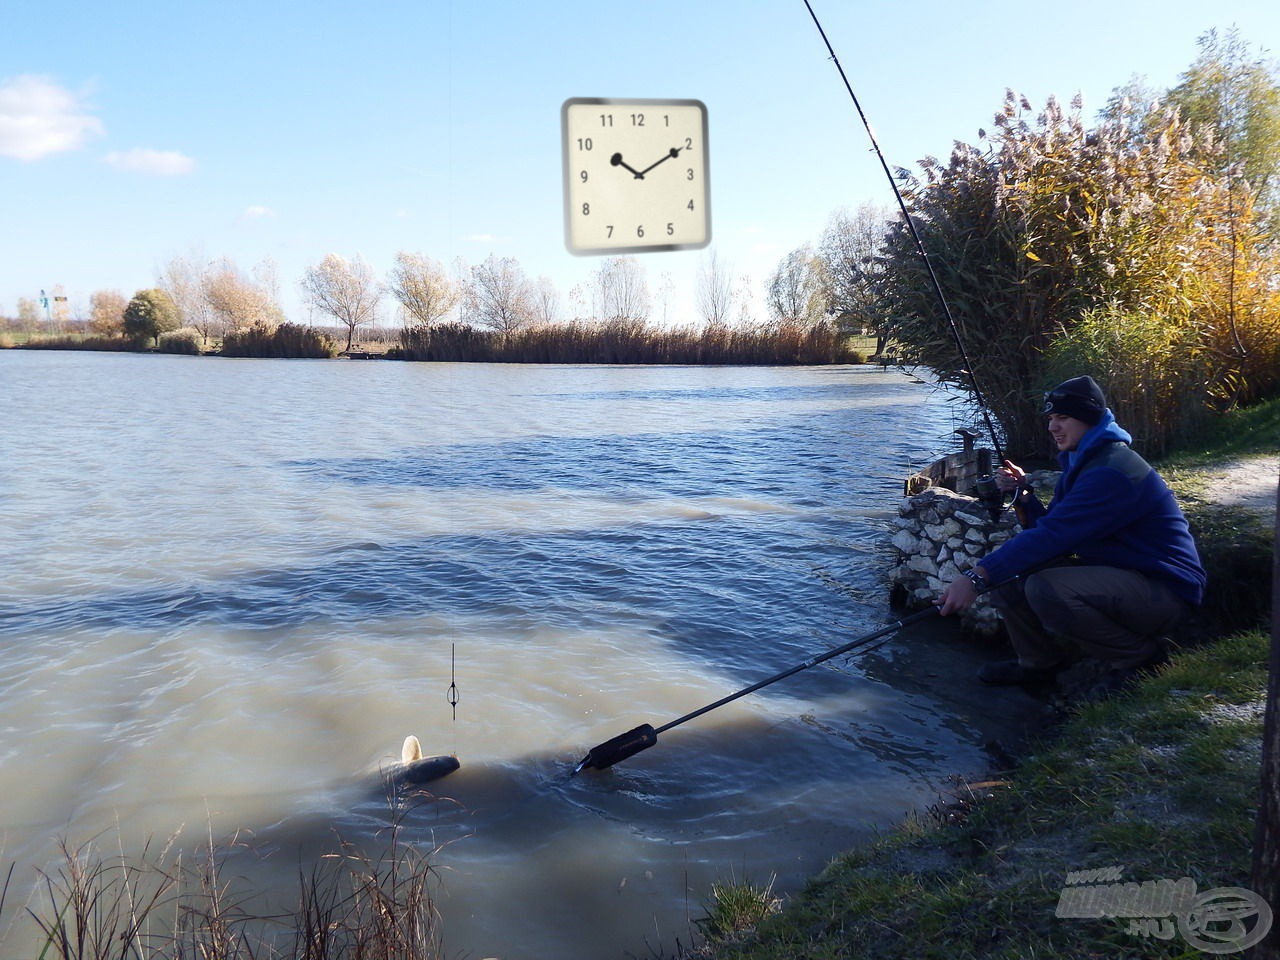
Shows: h=10 m=10
